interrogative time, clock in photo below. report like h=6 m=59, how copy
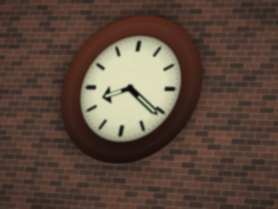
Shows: h=8 m=21
